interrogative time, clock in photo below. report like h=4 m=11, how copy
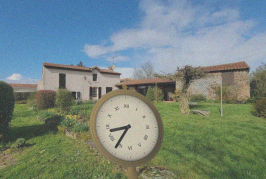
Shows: h=8 m=36
